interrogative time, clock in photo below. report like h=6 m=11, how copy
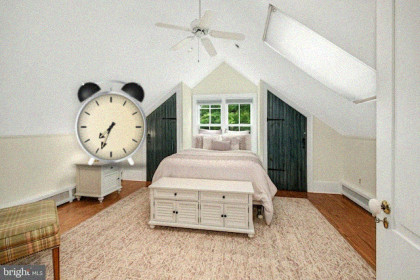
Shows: h=7 m=34
